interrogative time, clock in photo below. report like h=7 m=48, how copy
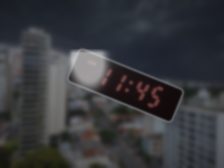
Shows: h=11 m=45
